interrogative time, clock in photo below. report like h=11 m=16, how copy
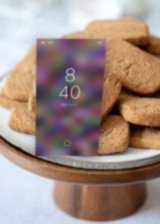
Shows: h=8 m=40
